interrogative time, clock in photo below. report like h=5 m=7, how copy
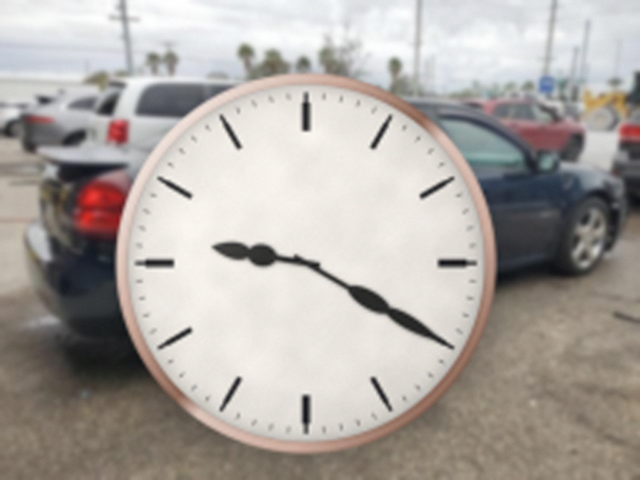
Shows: h=9 m=20
